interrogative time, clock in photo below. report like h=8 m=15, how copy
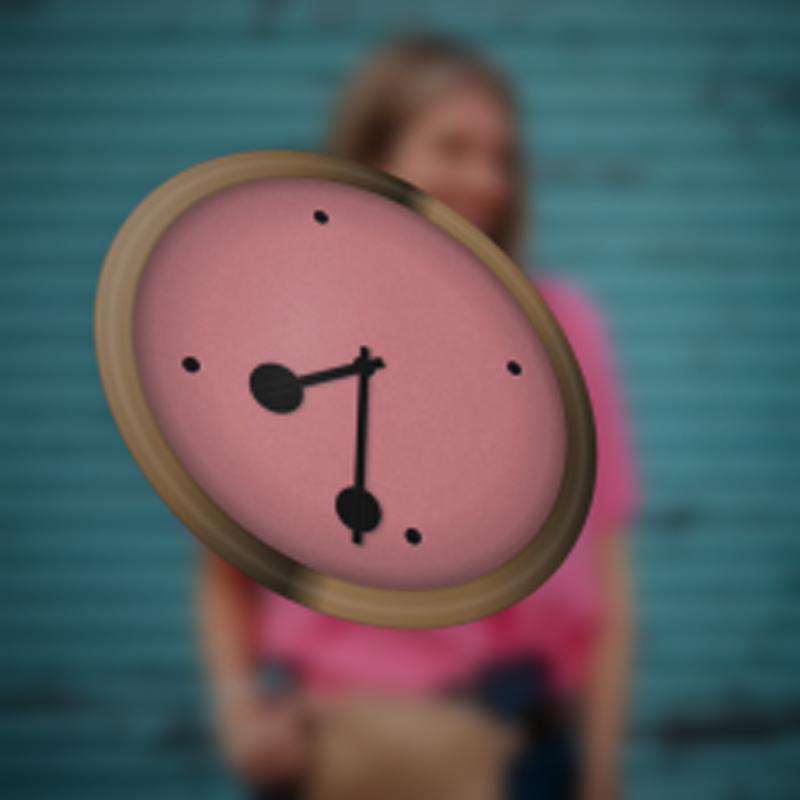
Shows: h=8 m=33
